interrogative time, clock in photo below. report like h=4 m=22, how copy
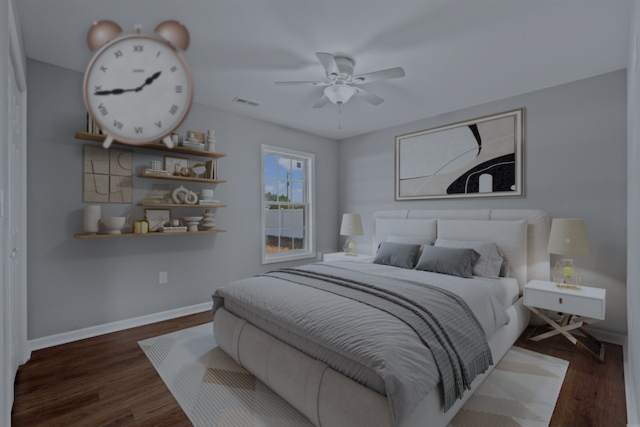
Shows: h=1 m=44
